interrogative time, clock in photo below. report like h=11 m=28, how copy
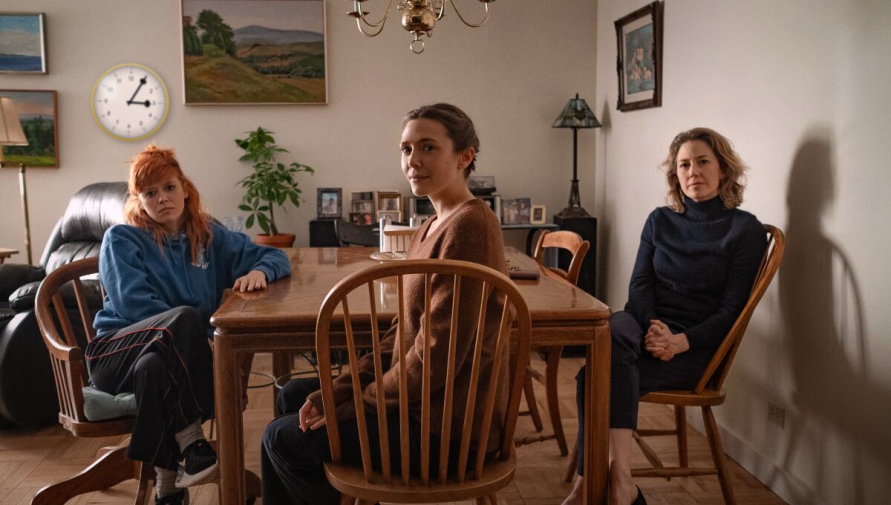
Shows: h=3 m=5
